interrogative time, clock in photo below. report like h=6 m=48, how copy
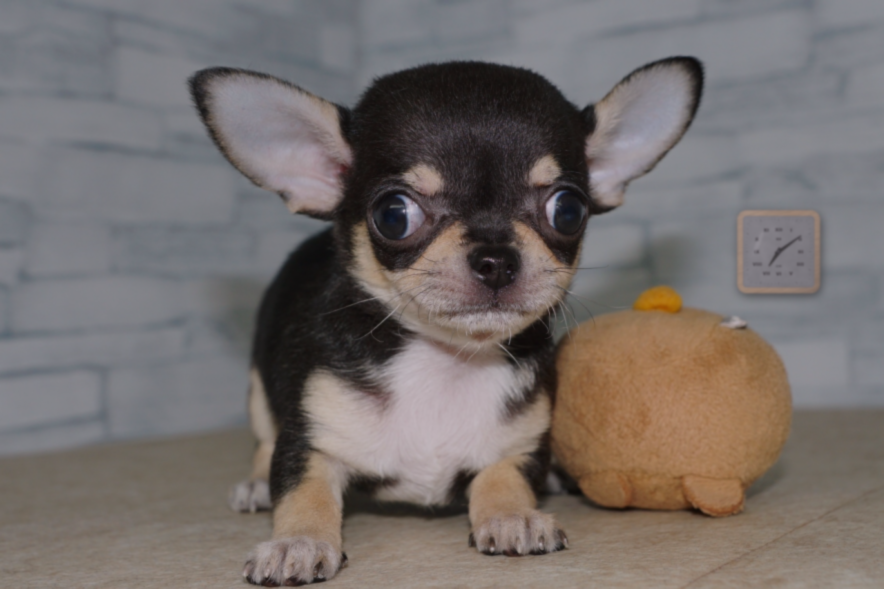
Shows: h=7 m=9
